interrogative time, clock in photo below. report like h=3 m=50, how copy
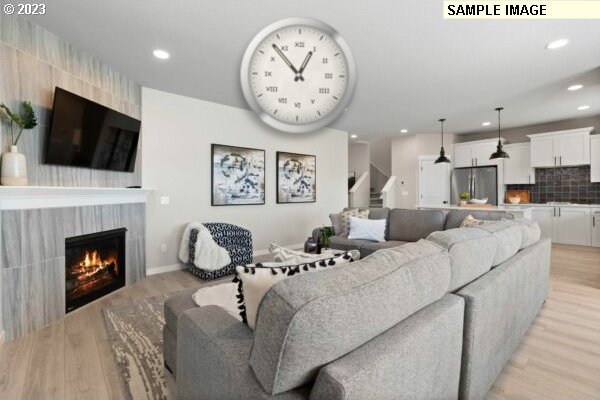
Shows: h=12 m=53
